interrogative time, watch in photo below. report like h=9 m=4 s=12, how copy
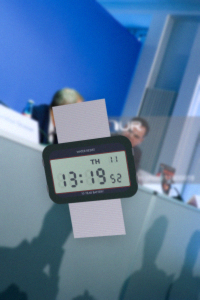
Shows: h=13 m=19 s=52
